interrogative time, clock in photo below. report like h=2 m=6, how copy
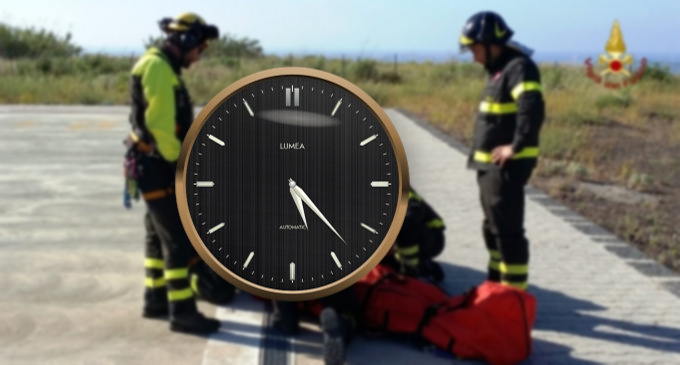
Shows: h=5 m=23
